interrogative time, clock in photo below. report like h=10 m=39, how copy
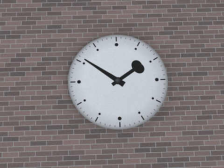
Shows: h=1 m=51
